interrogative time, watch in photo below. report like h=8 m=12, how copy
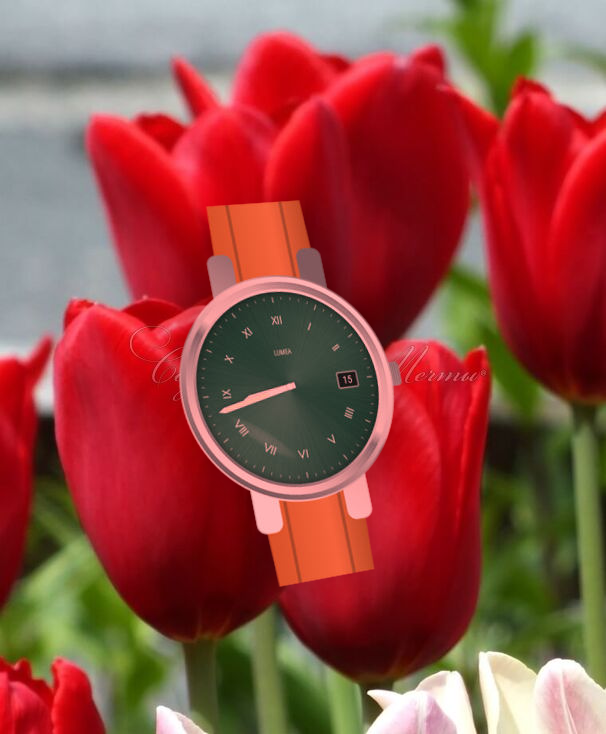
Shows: h=8 m=43
